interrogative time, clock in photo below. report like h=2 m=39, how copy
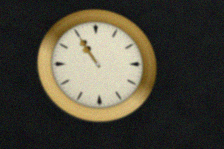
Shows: h=10 m=55
